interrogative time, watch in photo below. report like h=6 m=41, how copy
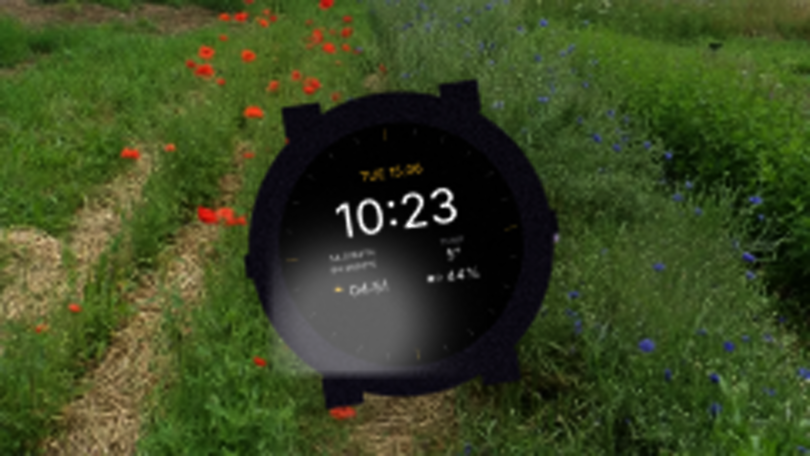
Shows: h=10 m=23
